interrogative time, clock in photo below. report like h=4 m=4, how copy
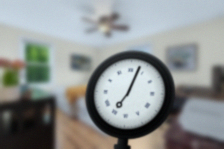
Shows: h=7 m=3
